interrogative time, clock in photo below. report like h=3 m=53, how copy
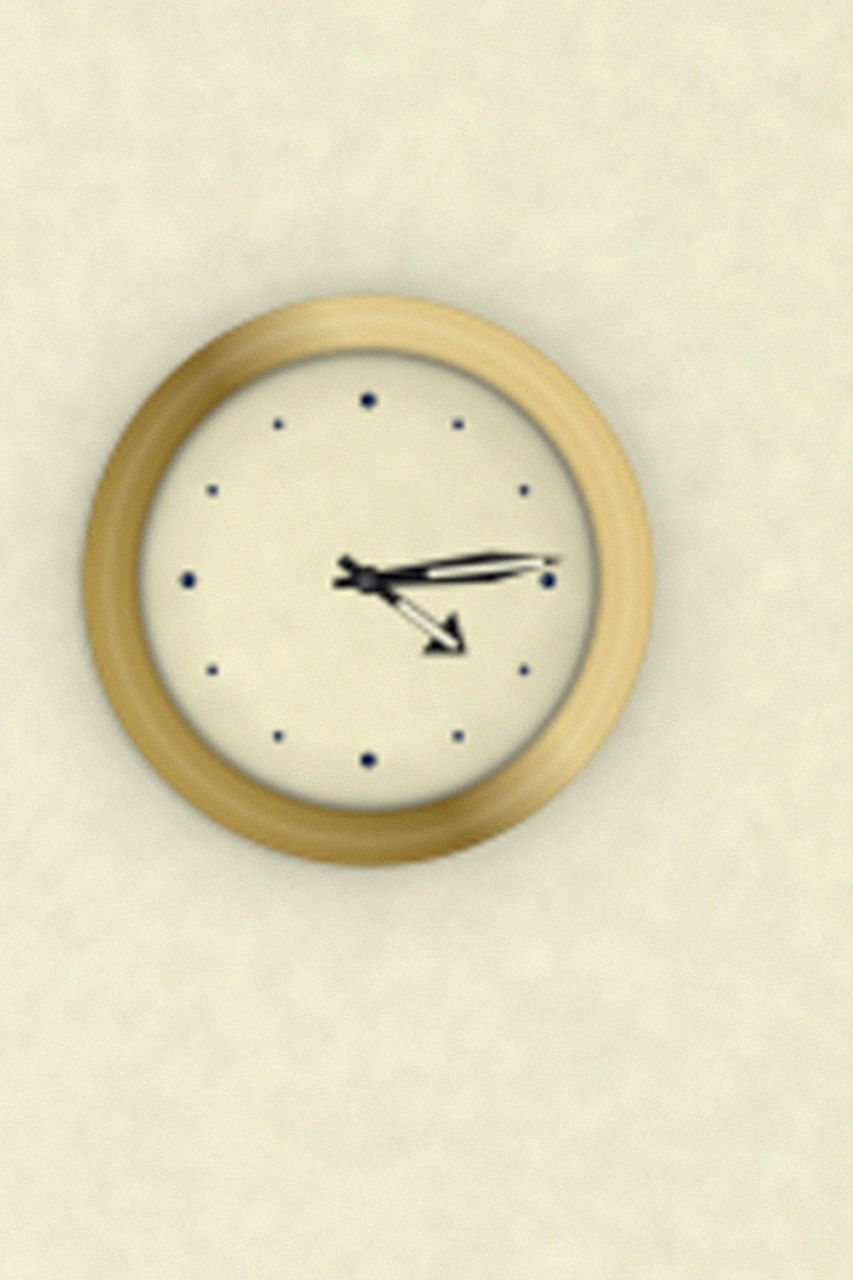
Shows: h=4 m=14
